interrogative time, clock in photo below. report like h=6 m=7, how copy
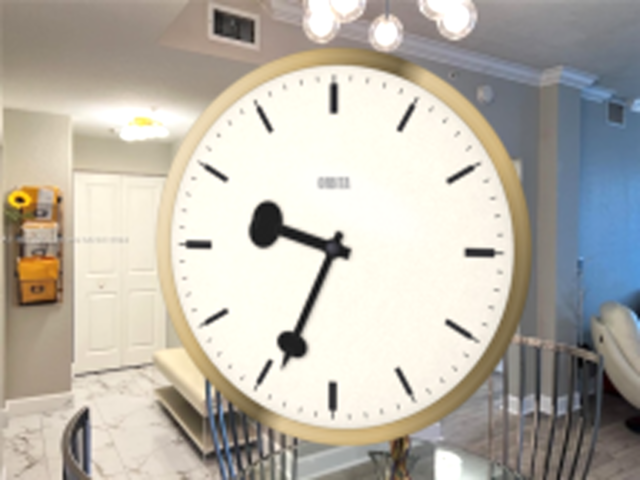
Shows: h=9 m=34
